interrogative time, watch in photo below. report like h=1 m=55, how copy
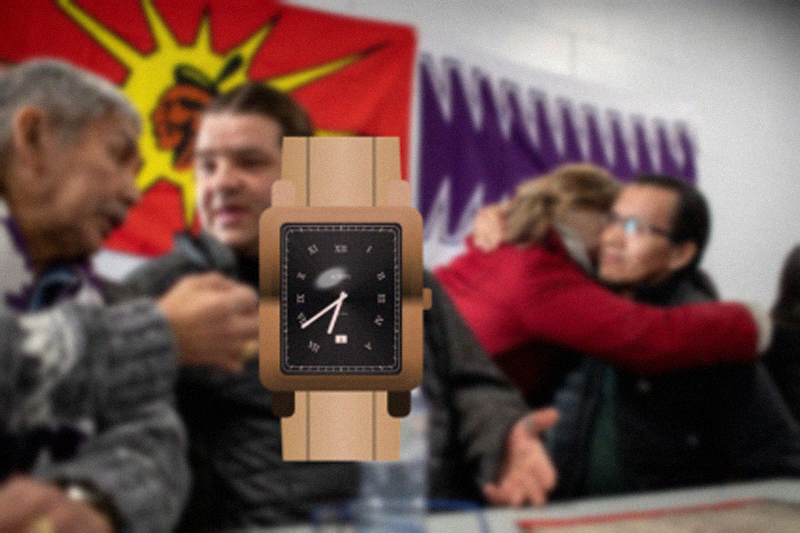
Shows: h=6 m=39
